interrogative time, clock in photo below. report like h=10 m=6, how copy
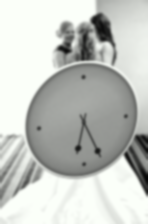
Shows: h=6 m=26
